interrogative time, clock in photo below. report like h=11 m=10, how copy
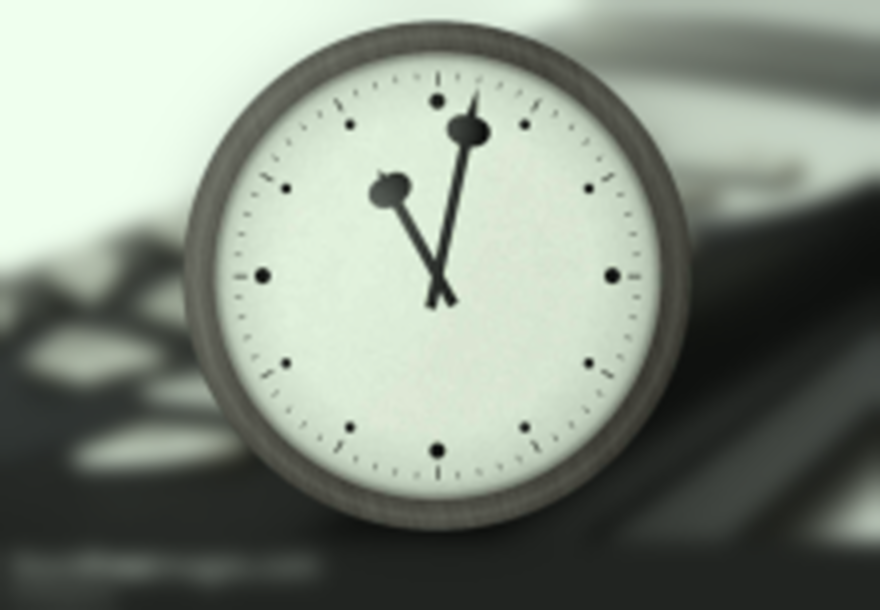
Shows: h=11 m=2
